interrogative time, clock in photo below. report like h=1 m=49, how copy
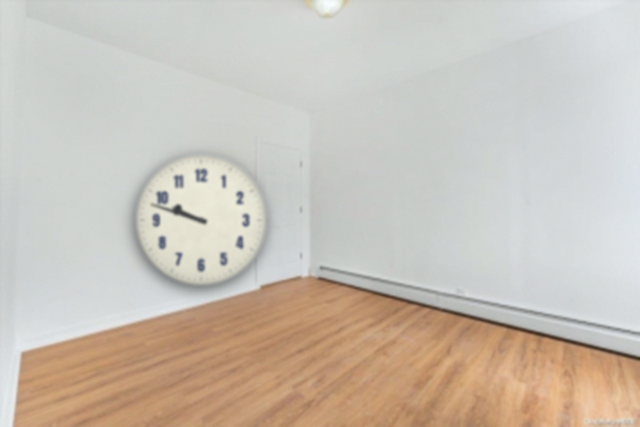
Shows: h=9 m=48
